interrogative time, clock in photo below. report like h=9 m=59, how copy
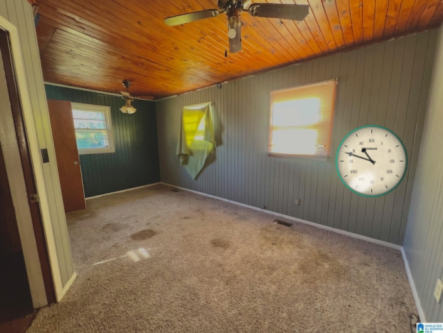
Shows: h=10 m=48
